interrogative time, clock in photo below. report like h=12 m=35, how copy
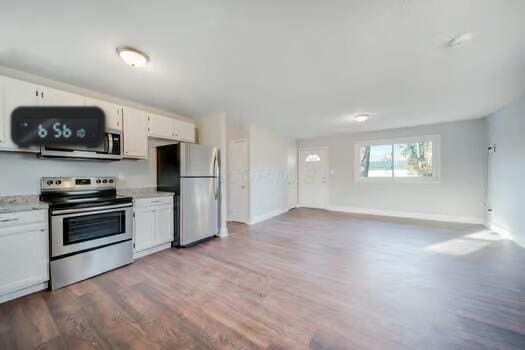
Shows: h=6 m=56
